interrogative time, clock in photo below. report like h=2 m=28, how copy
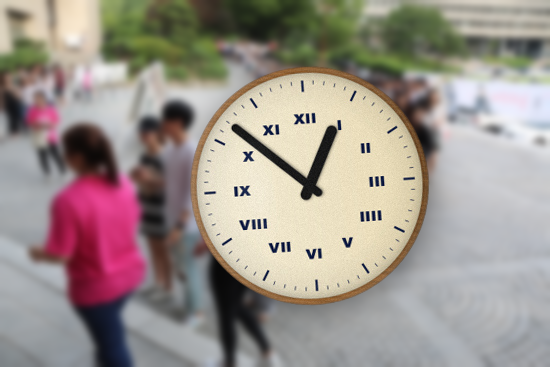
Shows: h=12 m=52
